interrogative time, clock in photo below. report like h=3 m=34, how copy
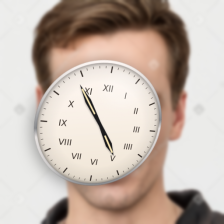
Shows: h=4 m=54
